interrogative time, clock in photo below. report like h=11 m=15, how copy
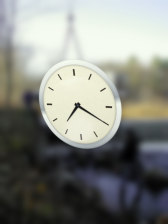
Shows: h=7 m=20
